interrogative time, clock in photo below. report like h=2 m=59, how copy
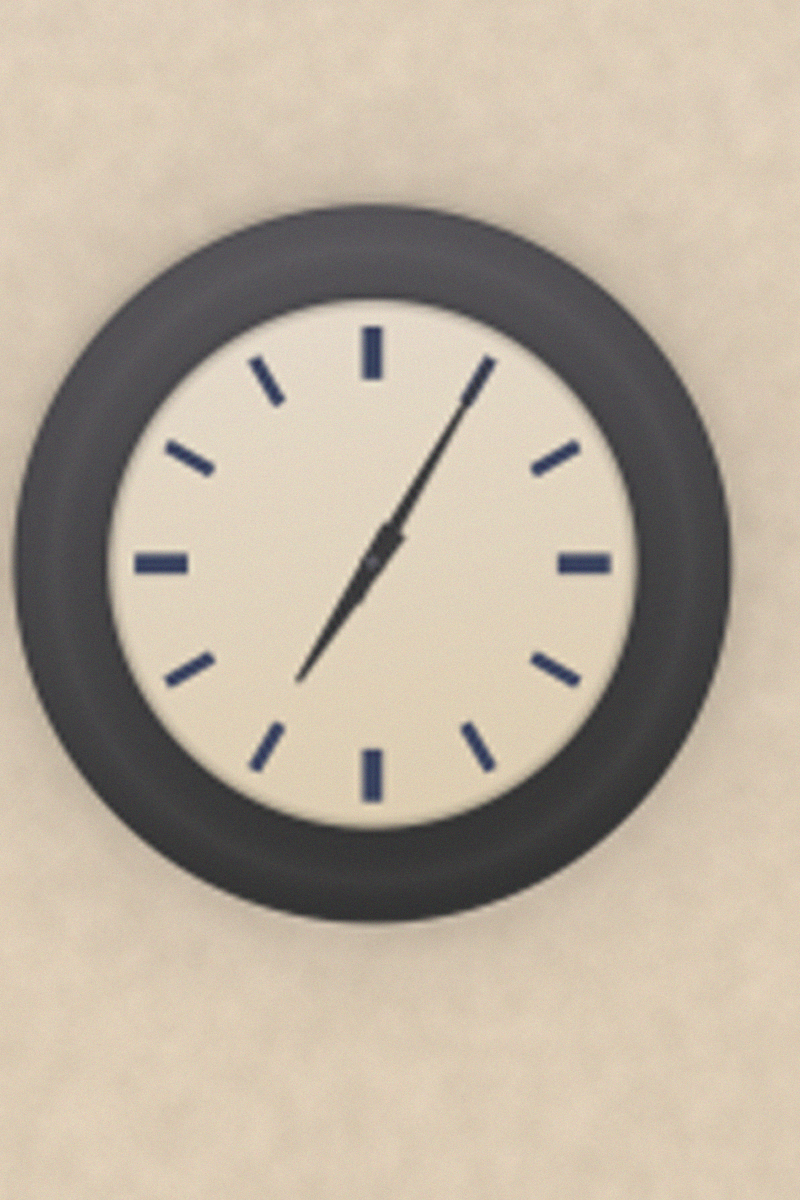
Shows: h=7 m=5
